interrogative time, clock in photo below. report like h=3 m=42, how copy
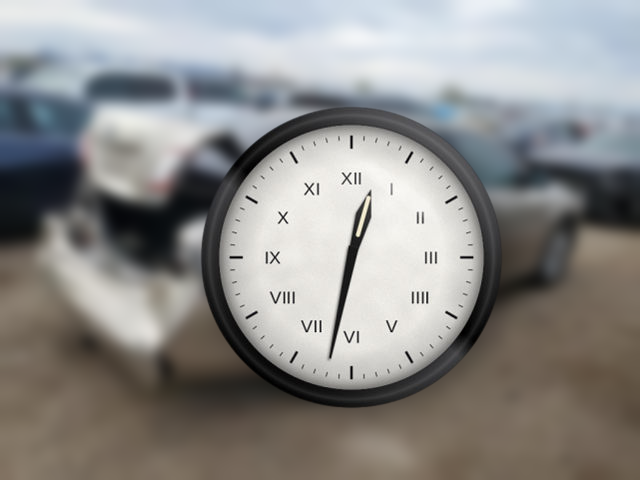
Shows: h=12 m=32
